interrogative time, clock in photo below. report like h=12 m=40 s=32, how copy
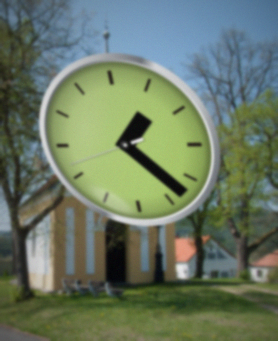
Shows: h=1 m=22 s=42
